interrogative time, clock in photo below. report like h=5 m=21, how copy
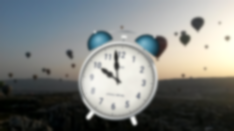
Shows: h=9 m=58
